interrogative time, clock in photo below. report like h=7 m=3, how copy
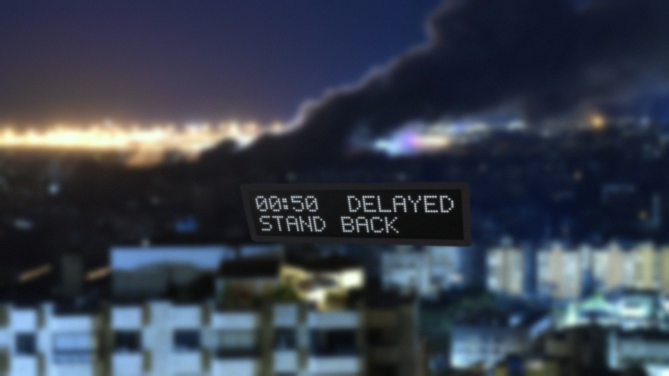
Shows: h=0 m=50
